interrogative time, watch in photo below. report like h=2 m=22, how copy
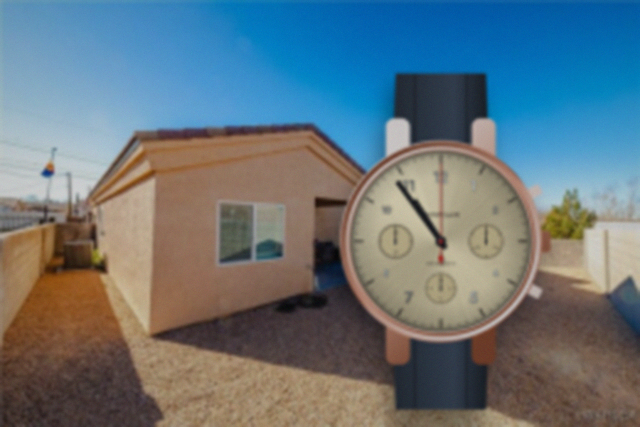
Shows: h=10 m=54
